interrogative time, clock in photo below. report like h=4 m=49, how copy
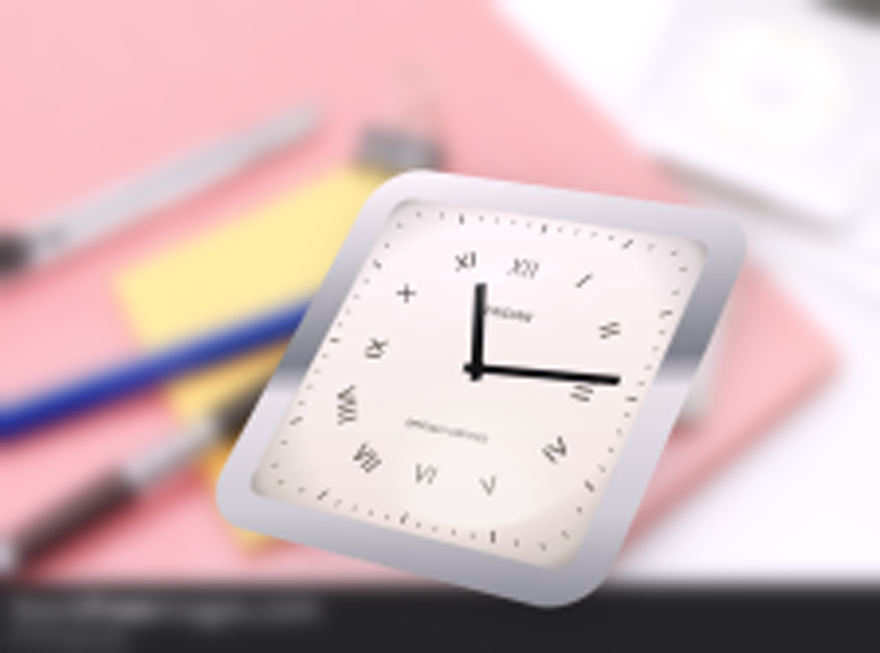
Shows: h=11 m=14
